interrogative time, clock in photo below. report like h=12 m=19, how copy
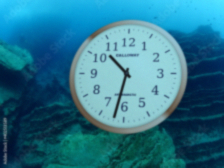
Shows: h=10 m=32
